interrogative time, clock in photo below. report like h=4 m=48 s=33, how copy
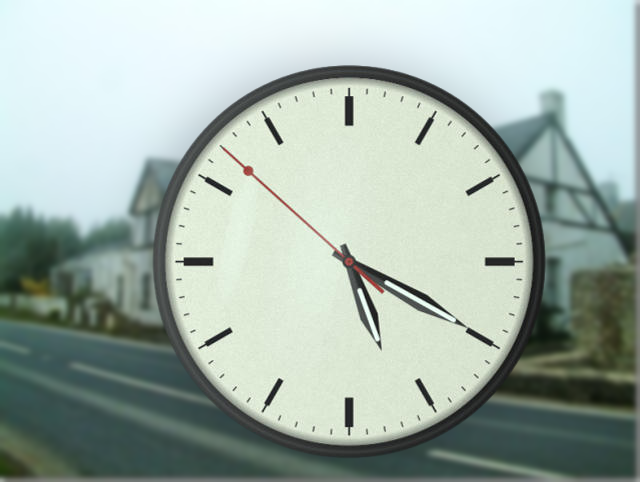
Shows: h=5 m=19 s=52
